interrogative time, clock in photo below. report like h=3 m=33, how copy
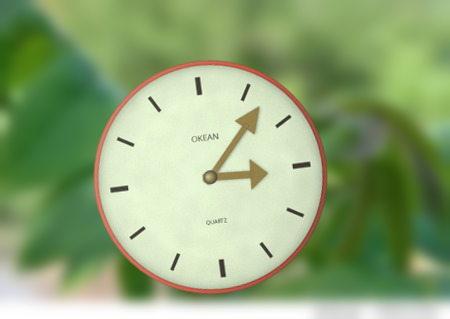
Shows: h=3 m=7
